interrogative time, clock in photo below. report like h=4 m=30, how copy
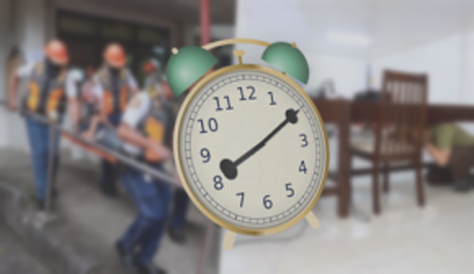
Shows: h=8 m=10
